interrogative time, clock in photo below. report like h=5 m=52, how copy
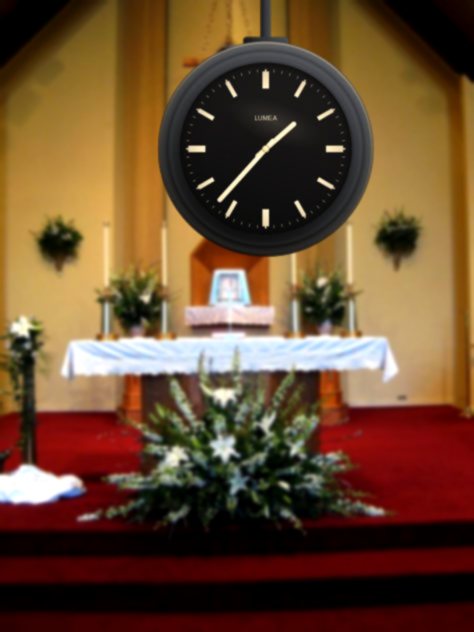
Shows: h=1 m=37
